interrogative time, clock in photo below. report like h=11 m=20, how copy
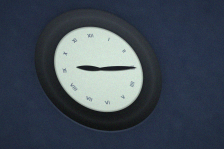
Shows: h=9 m=15
